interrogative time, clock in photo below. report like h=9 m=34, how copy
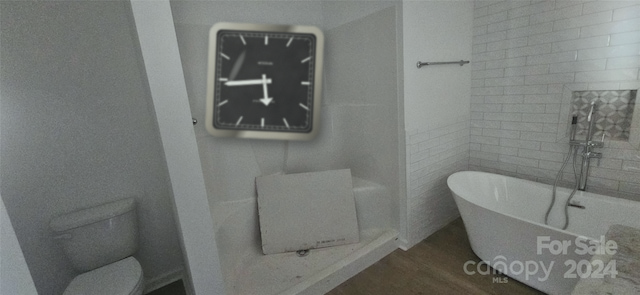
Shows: h=5 m=44
